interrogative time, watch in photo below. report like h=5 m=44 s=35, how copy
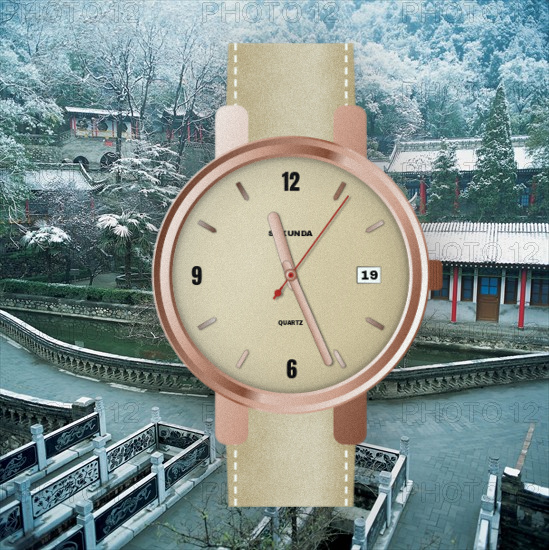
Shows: h=11 m=26 s=6
